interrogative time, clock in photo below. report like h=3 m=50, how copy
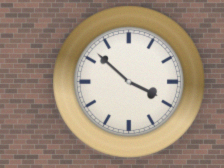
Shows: h=3 m=52
